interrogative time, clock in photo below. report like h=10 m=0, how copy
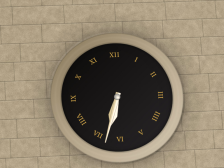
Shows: h=6 m=33
